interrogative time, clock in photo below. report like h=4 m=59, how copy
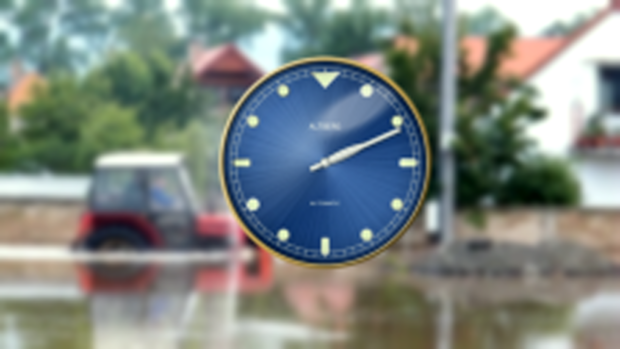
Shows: h=2 m=11
